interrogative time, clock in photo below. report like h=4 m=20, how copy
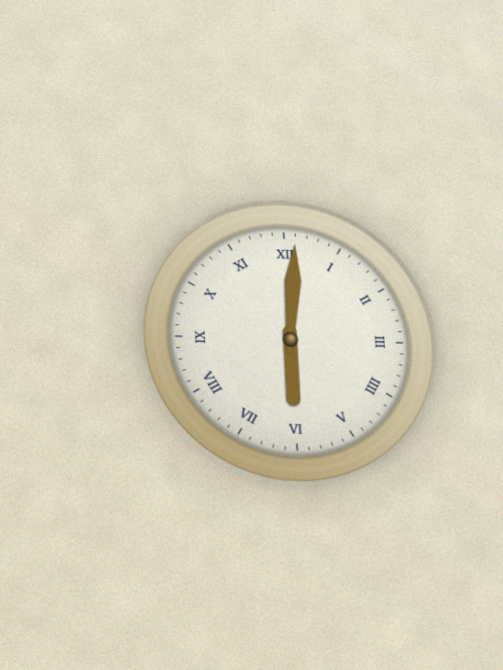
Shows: h=6 m=1
